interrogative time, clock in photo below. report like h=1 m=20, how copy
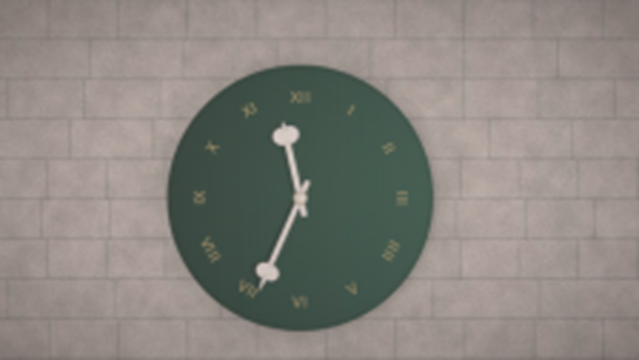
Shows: h=11 m=34
